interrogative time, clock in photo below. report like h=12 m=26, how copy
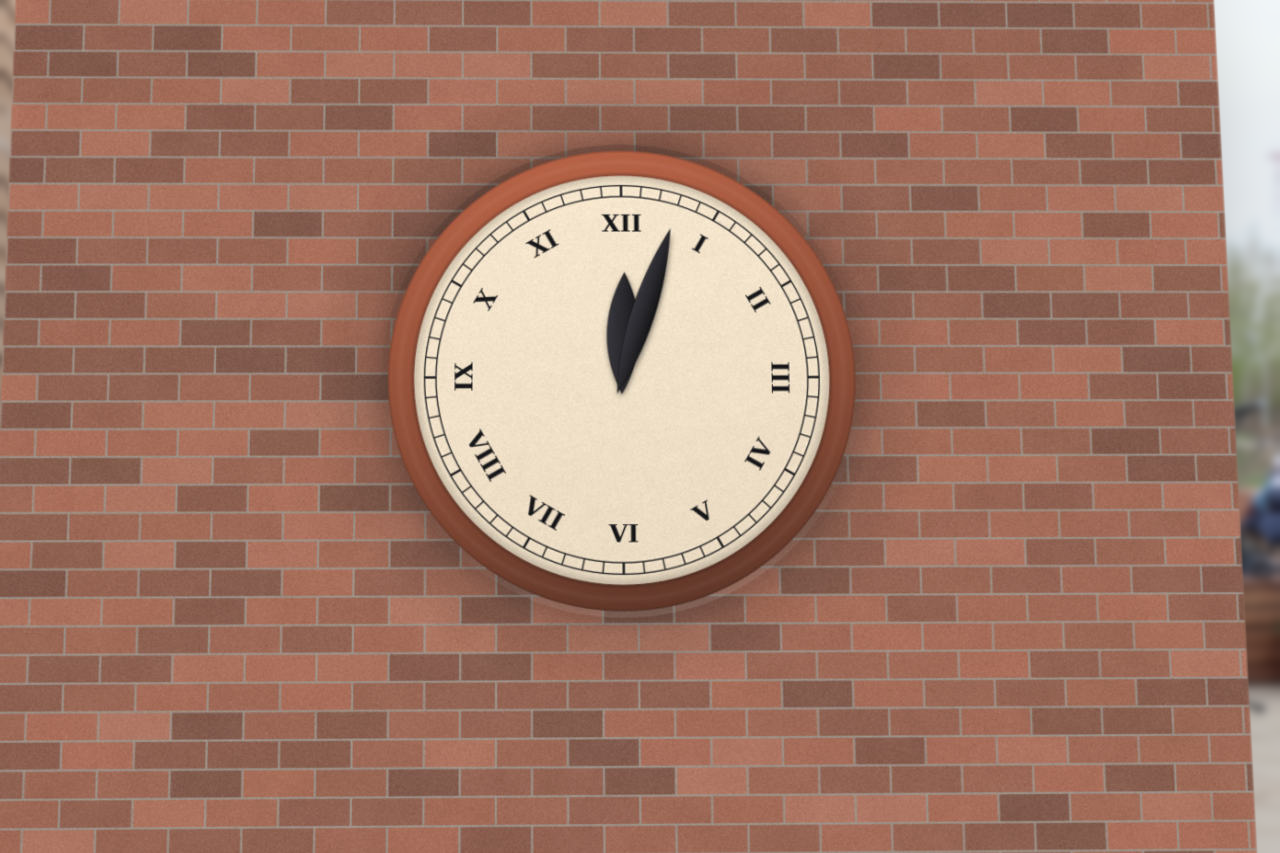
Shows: h=12 m=3
